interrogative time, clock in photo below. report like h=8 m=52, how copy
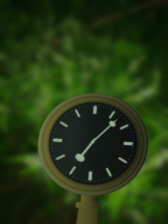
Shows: h=7 m=7
